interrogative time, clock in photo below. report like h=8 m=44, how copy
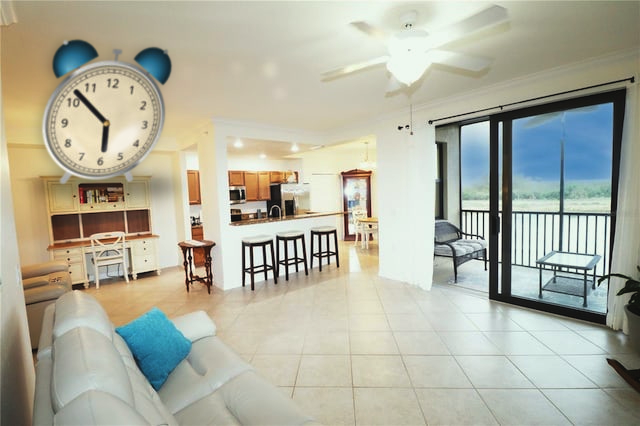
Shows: h=5 m=52
